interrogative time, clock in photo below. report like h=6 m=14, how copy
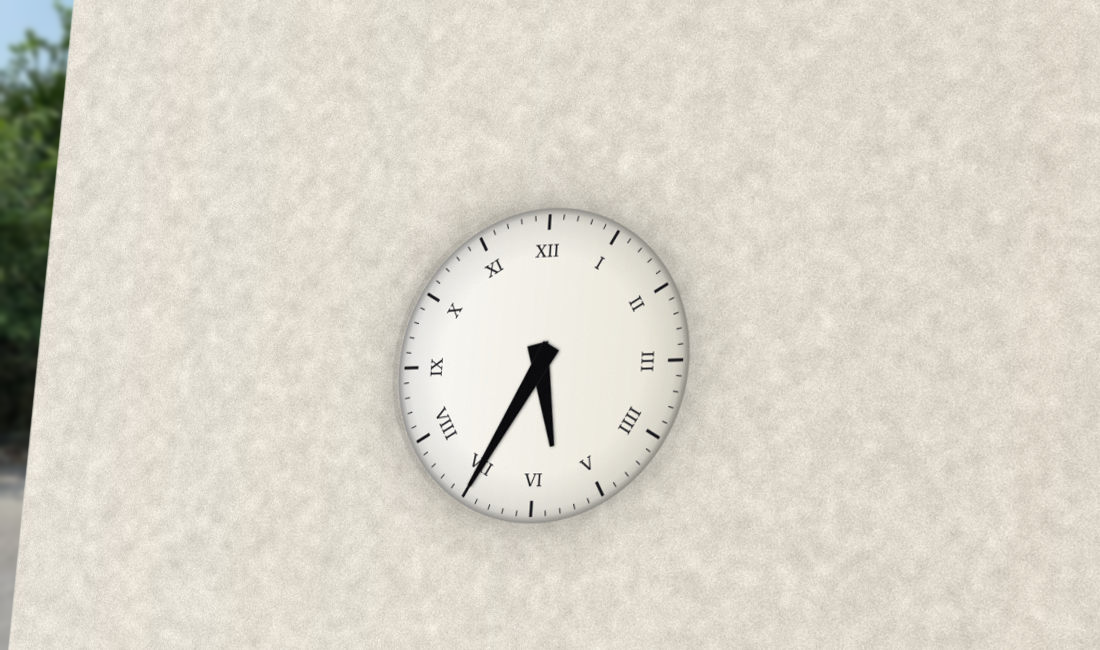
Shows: h=5 m=35
